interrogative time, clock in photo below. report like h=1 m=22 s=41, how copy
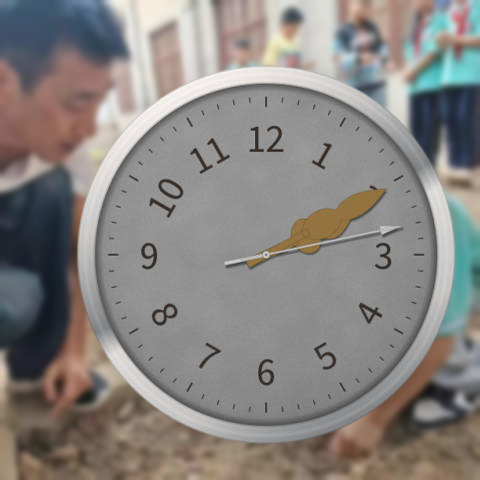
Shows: h=2 m=10 s=13
